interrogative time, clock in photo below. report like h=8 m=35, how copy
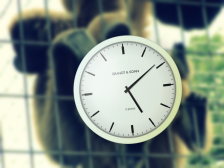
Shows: h=5 m=9
